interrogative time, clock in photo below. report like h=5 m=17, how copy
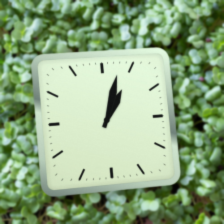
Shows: h=1 m=3
